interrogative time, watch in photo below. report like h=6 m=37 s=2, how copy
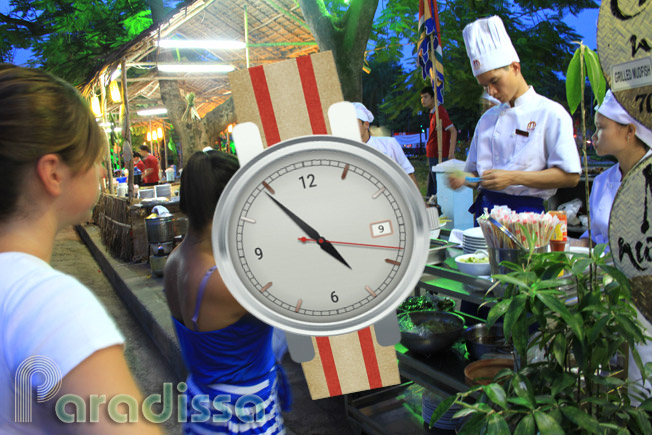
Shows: h=4 m=54 s=18
